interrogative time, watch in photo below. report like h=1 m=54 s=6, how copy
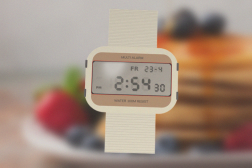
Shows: h=2 m=54 s=30
